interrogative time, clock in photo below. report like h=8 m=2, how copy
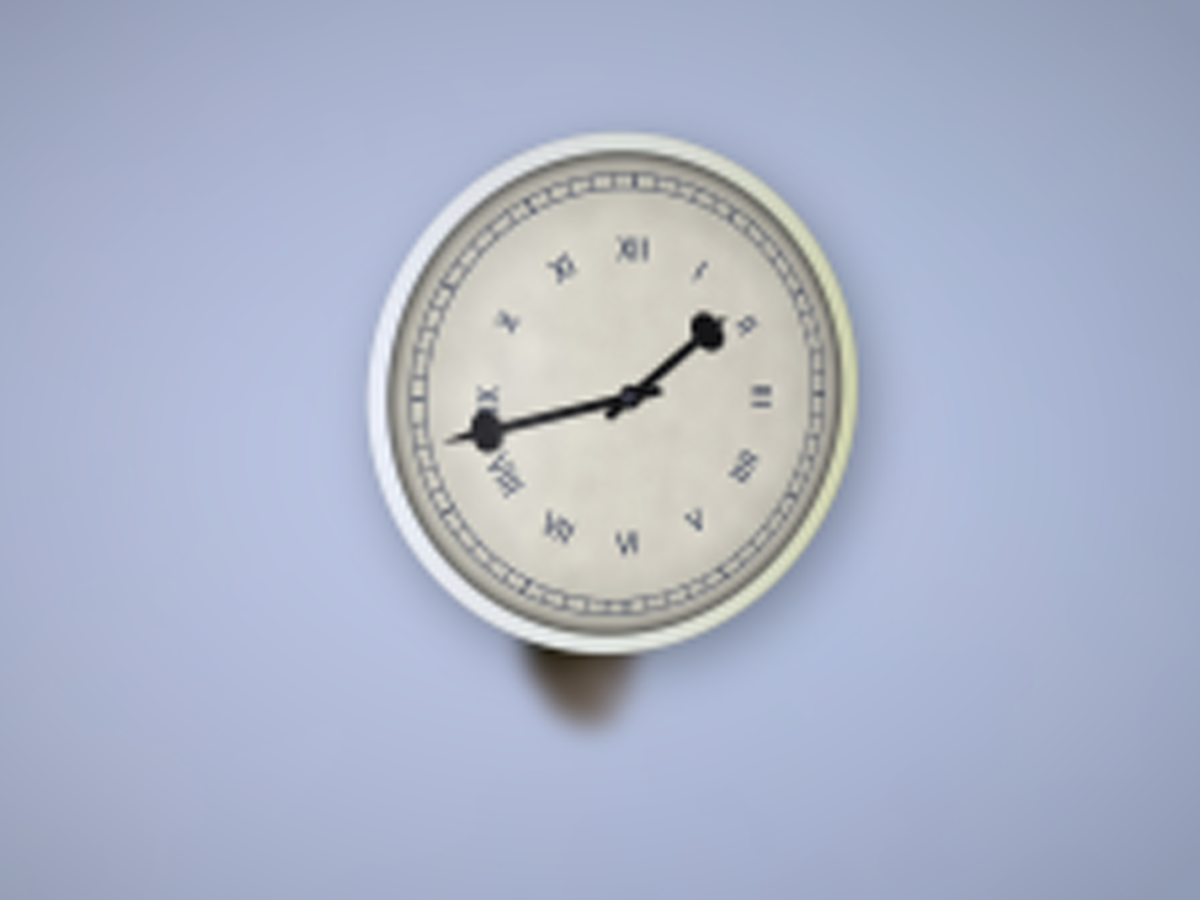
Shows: h=1 m=43
